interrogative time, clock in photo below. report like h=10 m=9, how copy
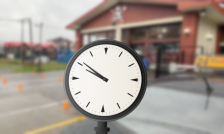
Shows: h=9 m=51
